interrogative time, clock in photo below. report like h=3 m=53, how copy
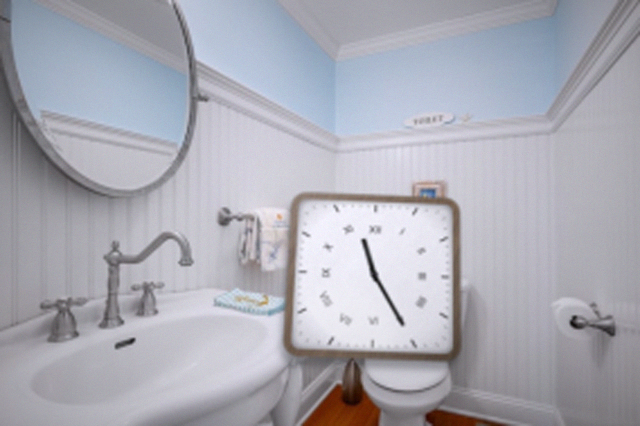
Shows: h=11 m=25
